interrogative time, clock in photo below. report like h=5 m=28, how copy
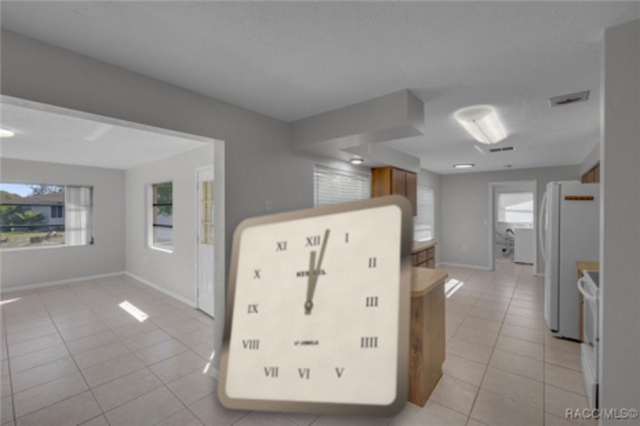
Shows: h=12 m=2
